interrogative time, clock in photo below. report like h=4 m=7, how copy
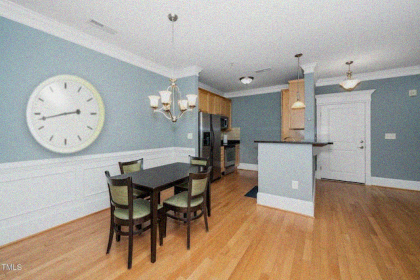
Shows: h=2 m=43
